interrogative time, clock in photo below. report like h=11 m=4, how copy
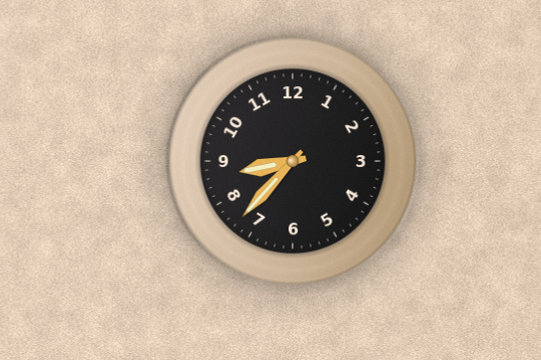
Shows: h=8 m=37
